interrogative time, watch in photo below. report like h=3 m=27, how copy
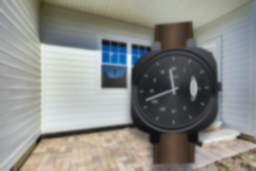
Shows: h=11 m=42
